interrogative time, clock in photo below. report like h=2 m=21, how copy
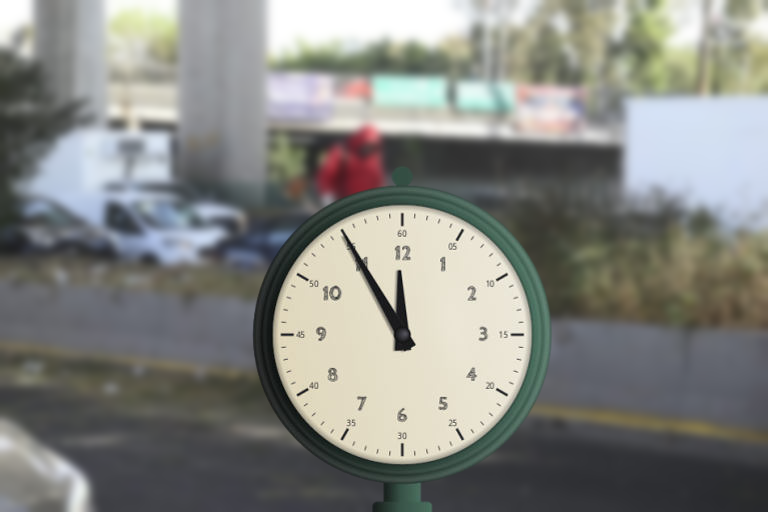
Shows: h=11 m=55
